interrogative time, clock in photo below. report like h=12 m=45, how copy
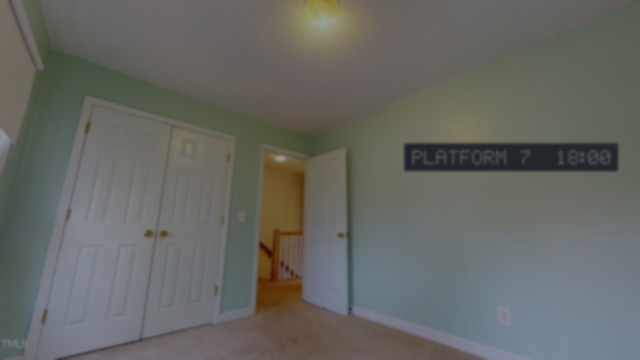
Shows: h=18 m=0
